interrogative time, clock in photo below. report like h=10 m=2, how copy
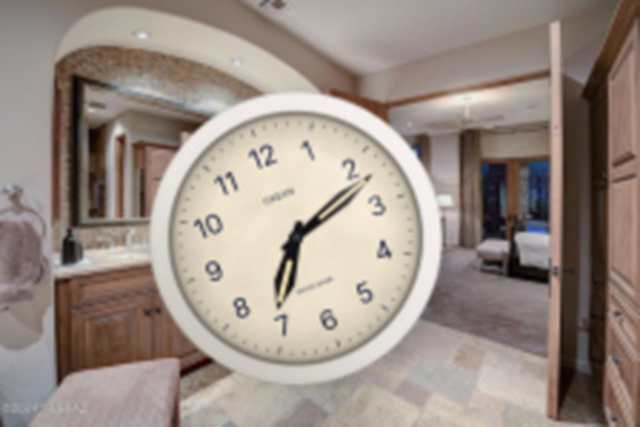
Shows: h=7 m=12
